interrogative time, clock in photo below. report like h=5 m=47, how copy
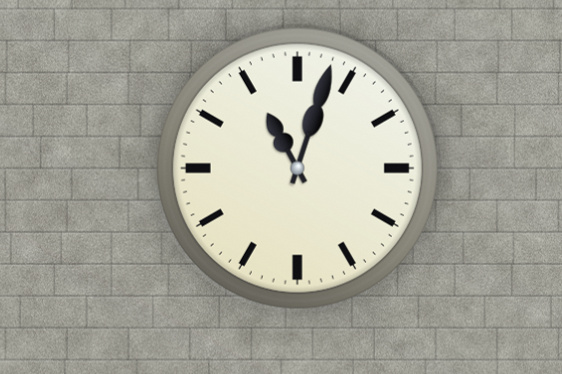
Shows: h=11 m=3
